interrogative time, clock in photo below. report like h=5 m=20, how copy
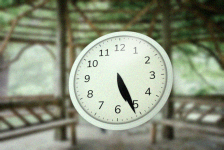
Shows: h=5 m=26
